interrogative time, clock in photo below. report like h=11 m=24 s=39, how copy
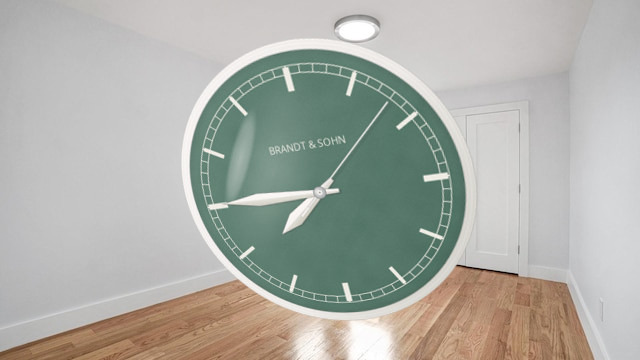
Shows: h=7 m=45 s=8
